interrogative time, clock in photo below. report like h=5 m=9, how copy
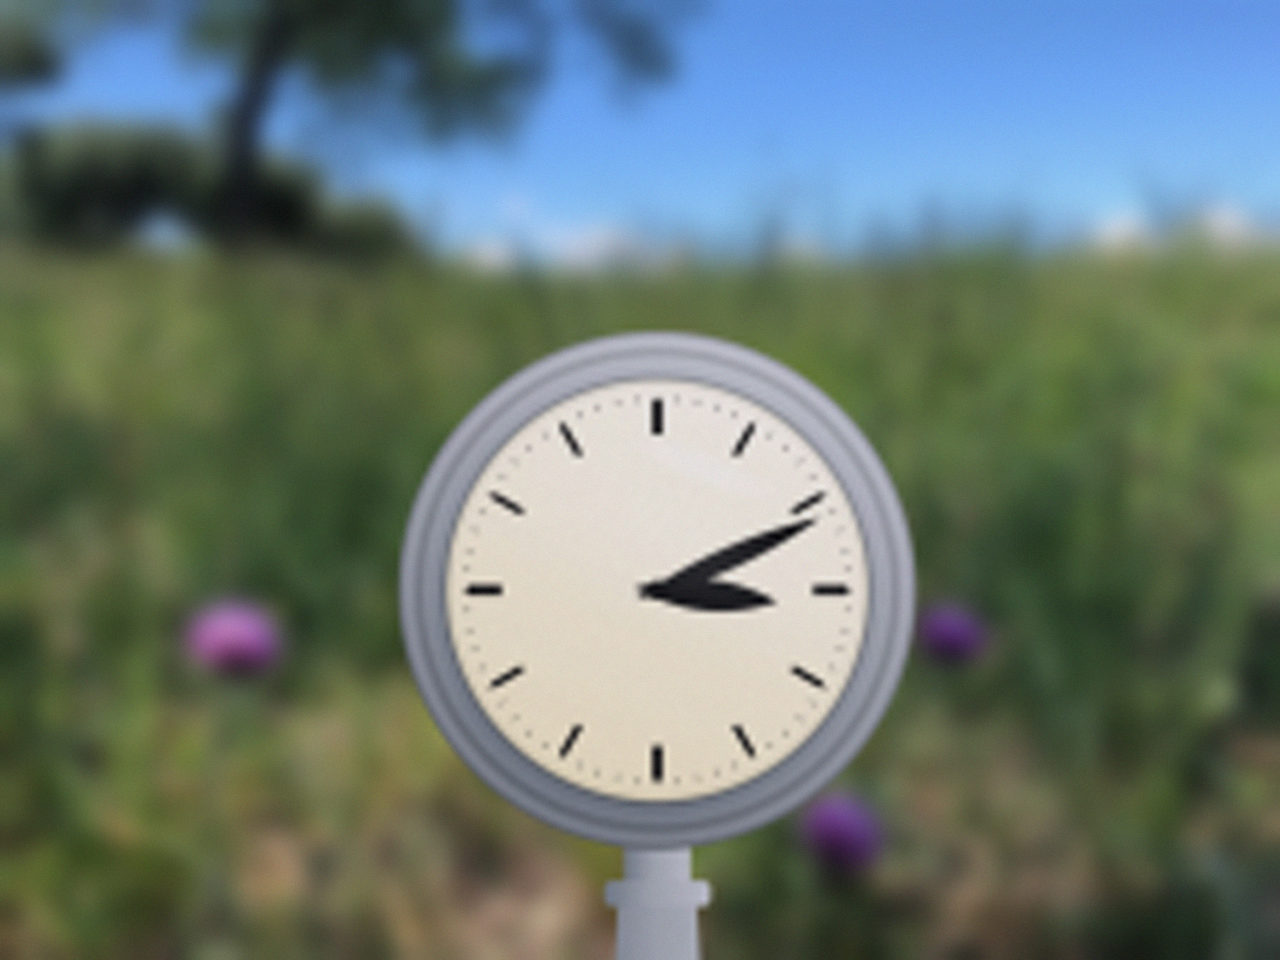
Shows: h=3 m=11
